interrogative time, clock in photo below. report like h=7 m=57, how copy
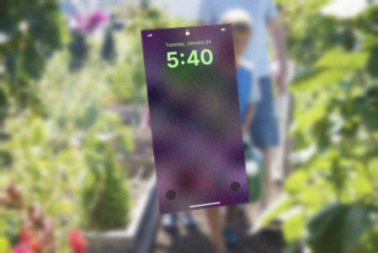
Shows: h=5 m=40
